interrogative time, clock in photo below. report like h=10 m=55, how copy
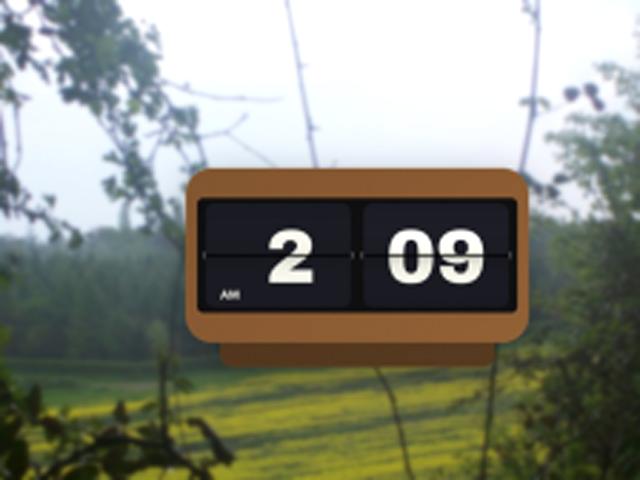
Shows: h=2 m=9
